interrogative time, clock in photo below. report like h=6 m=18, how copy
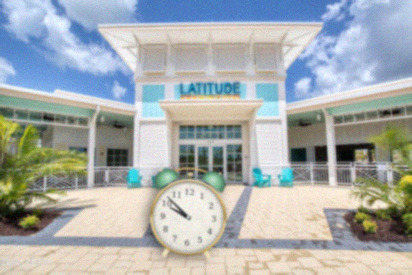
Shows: h=9 m=52
